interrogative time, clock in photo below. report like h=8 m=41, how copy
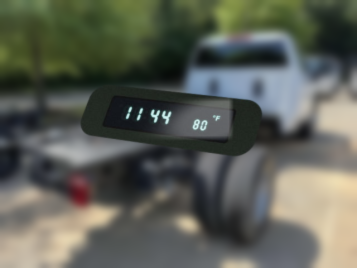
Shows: h=11 m=44
